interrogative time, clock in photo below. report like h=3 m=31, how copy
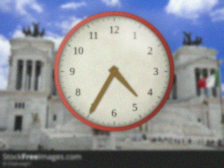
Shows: h=4 m=35
